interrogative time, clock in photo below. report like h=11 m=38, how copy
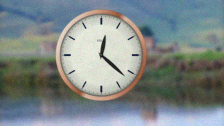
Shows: h=12 m=22
